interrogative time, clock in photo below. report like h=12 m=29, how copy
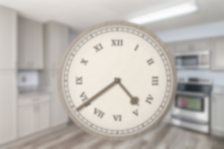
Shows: h=4 m=39
